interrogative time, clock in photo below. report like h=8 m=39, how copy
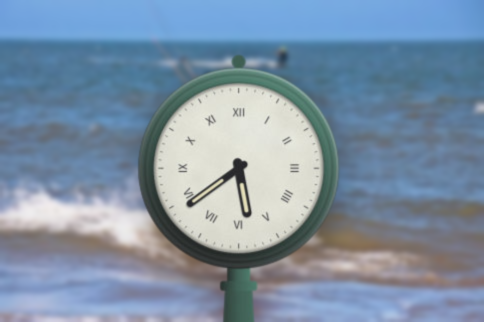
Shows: h=5 m=39
